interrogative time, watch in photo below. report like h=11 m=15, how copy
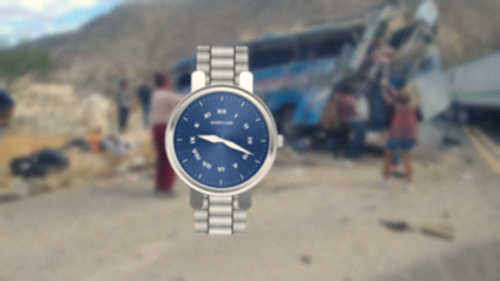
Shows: h=9 m=19
